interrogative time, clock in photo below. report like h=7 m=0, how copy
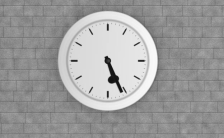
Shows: h=5 m=26
